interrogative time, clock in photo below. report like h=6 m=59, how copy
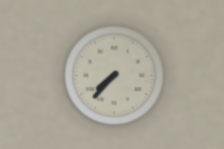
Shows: h=7 m=37
